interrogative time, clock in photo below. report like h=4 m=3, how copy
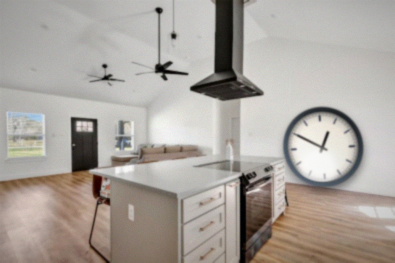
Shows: h=12 m=50
